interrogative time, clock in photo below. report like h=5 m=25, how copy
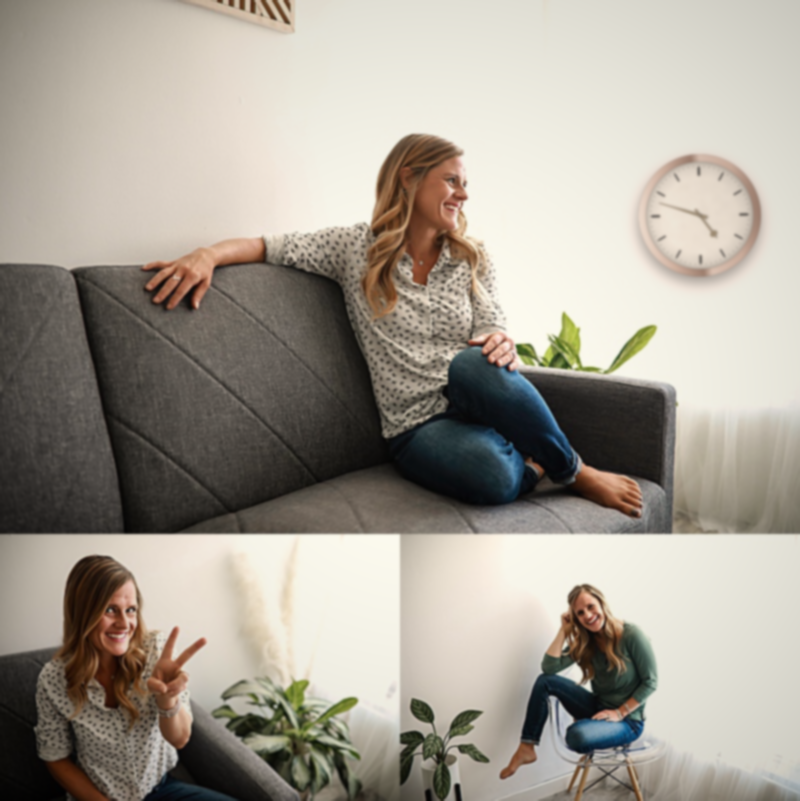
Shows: h=4 m=48
